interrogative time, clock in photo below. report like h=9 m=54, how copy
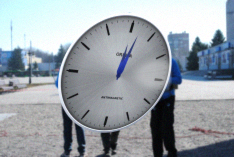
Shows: h=12 m=2
